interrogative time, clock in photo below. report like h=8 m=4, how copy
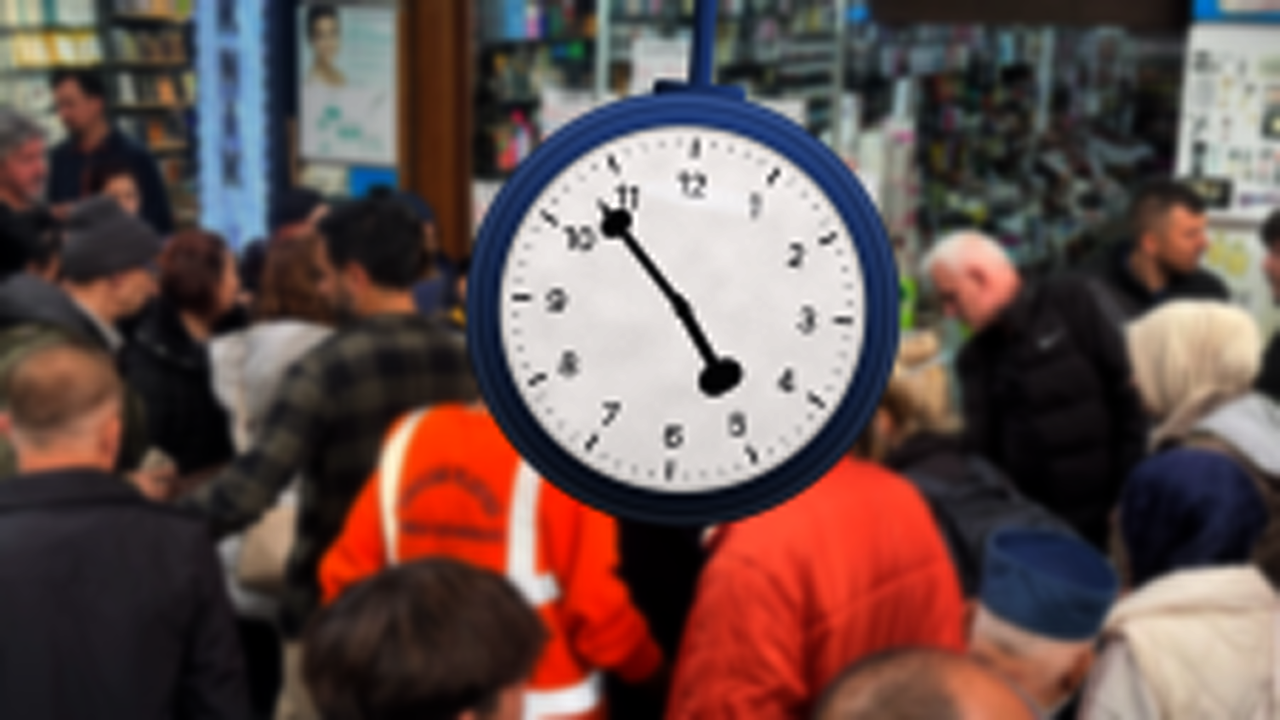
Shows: h=4 m=53
